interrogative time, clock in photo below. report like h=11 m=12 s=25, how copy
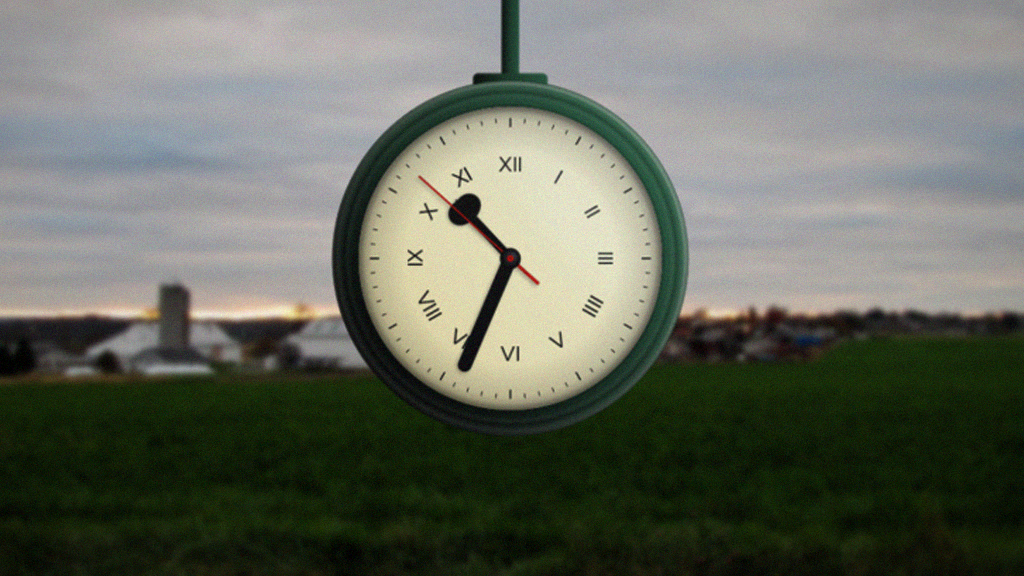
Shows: h=10 m=33 s=52
